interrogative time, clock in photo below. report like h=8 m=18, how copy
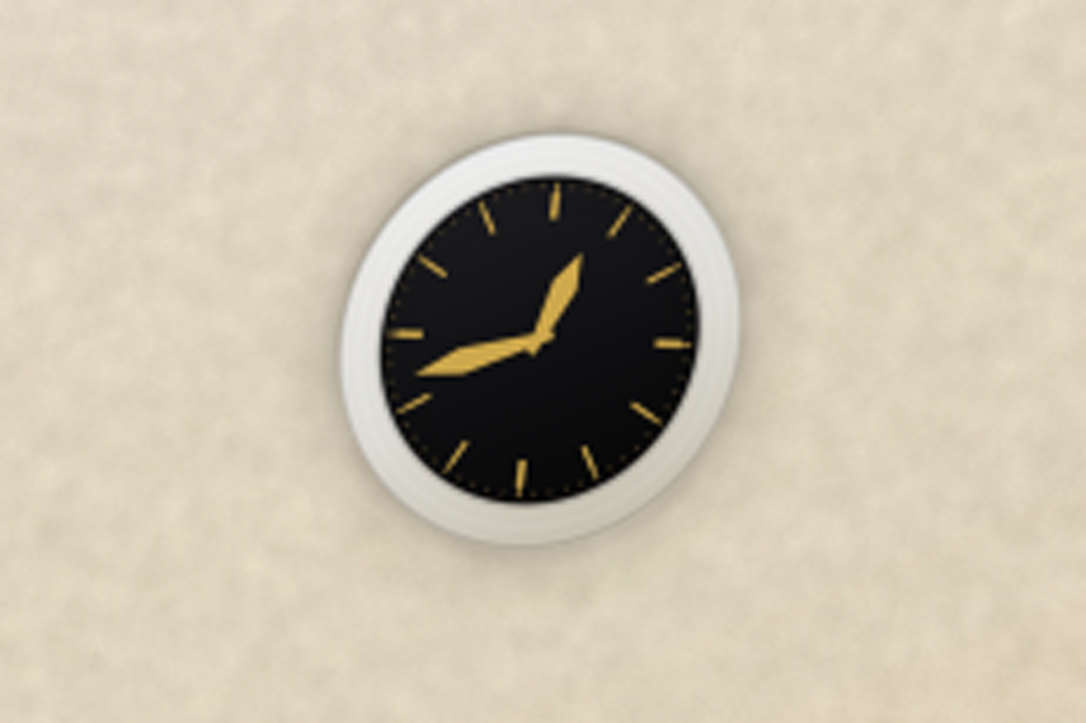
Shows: h=12 m=42
